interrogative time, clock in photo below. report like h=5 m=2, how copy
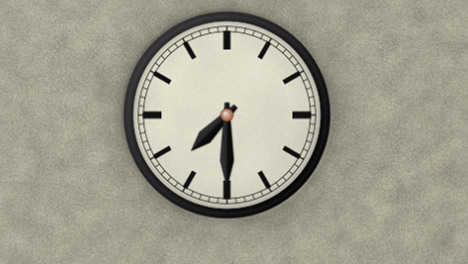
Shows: h=7 m=30
